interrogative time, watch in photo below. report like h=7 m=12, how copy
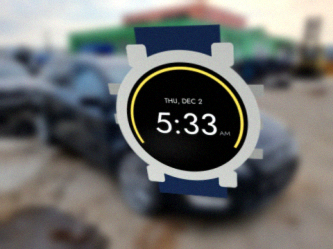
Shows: h=5 m=33
